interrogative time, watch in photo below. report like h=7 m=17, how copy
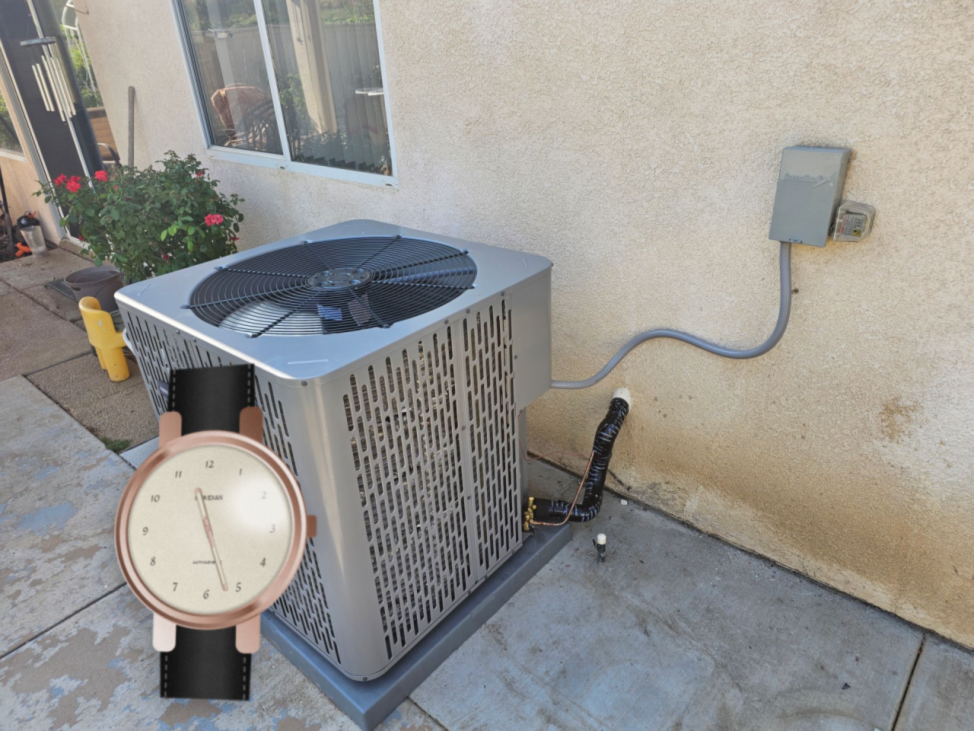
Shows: h=11 m=27
